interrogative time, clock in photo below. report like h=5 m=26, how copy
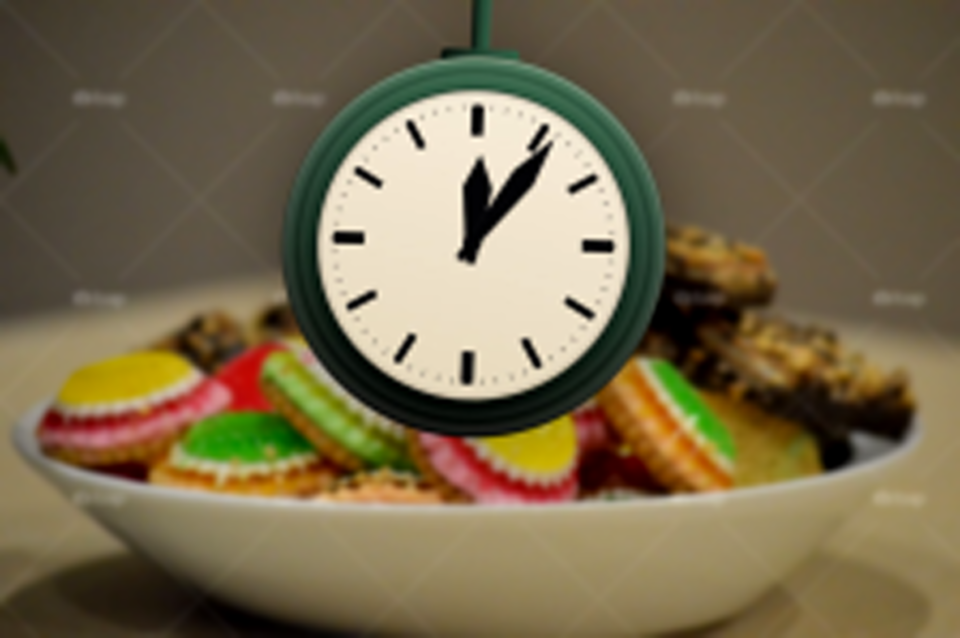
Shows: h=12 m=6
